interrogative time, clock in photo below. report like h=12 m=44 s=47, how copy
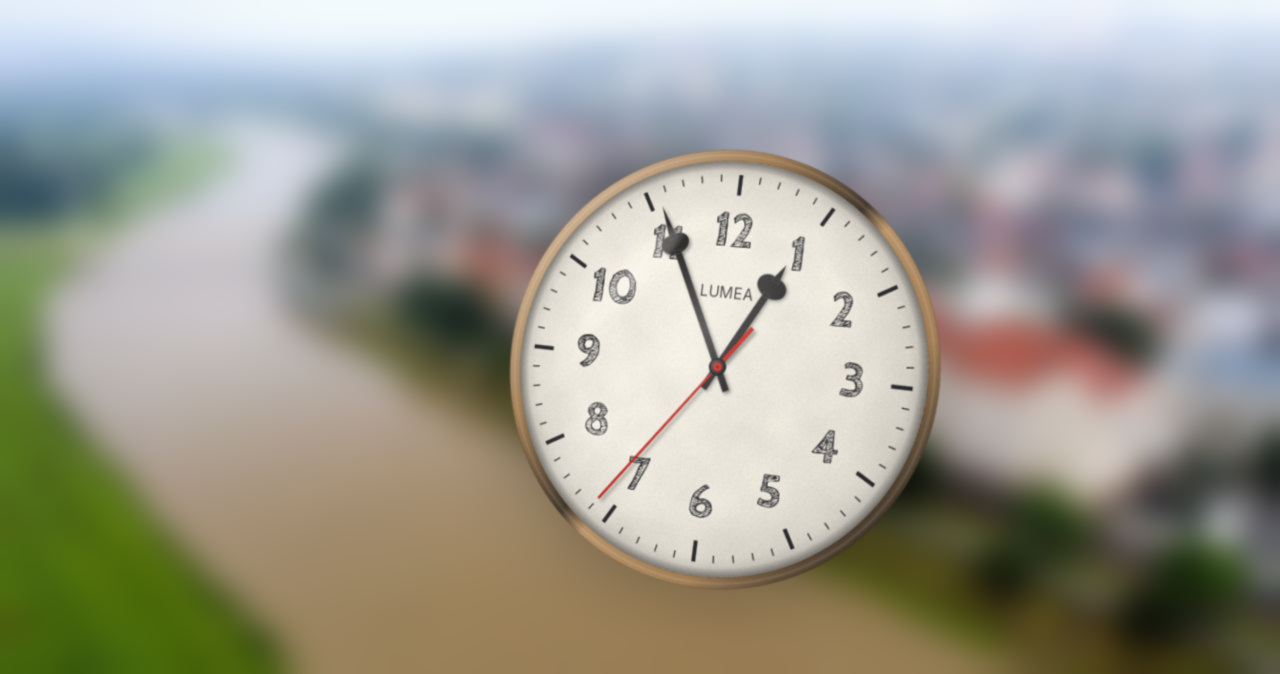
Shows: h=12 m=55 s=36
